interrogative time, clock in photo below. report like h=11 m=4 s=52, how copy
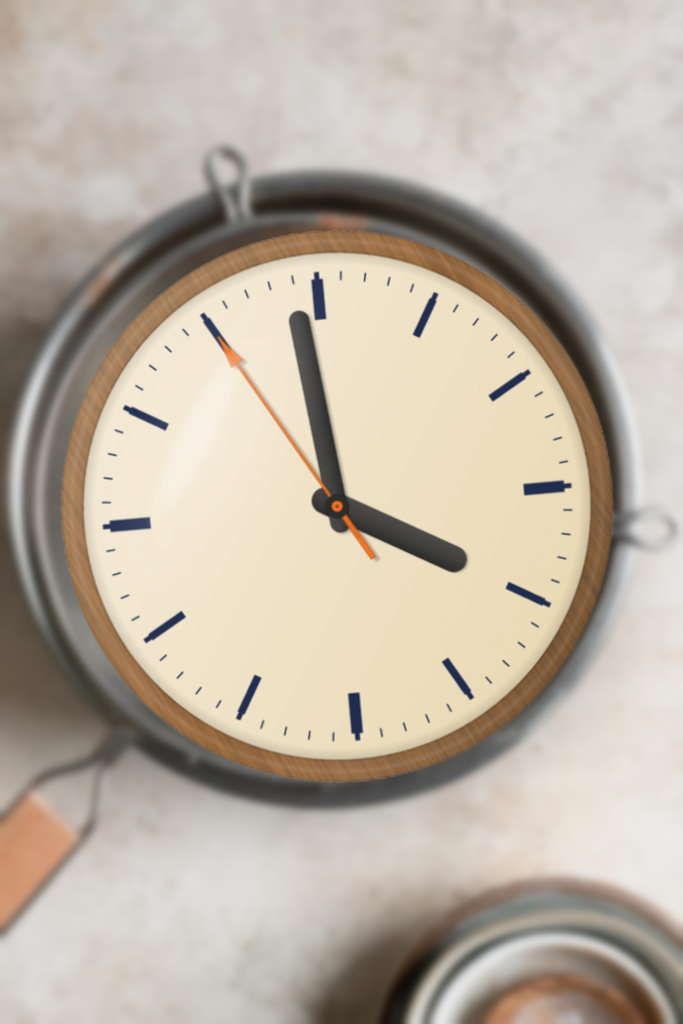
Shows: h=3 m=58 s=55
